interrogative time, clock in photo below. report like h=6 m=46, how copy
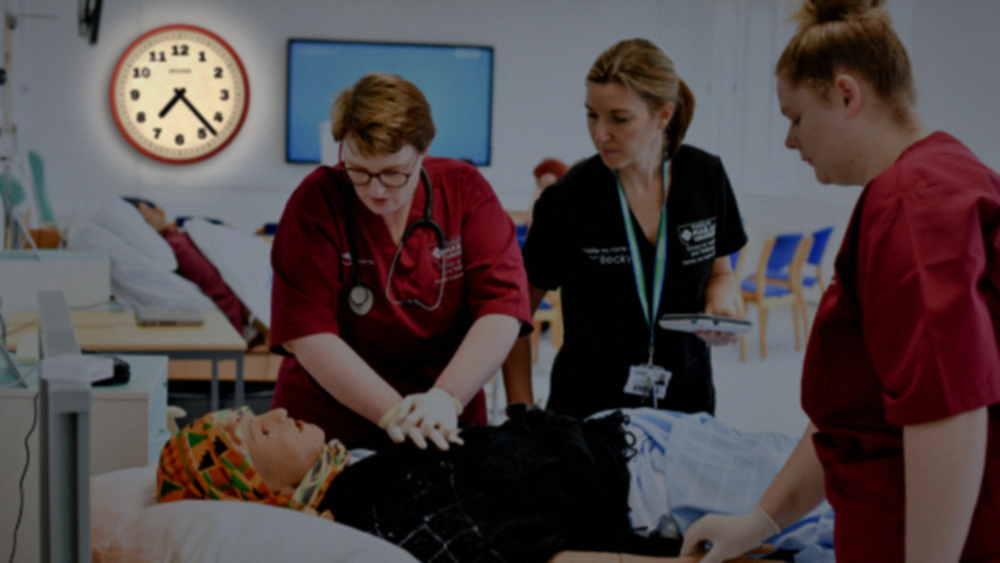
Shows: h=7 m=23
